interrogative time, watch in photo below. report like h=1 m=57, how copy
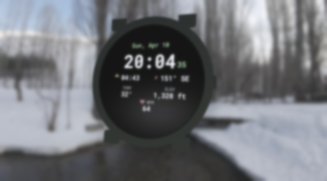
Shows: h=20 m=4
